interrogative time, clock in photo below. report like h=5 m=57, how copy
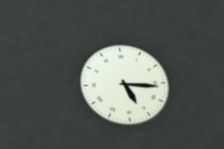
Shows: h=5 m=16
